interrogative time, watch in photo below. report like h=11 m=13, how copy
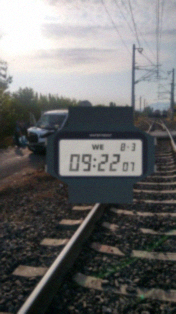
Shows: h=9 m=22
